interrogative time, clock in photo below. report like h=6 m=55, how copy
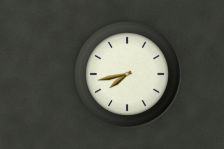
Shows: h=7 m=43
